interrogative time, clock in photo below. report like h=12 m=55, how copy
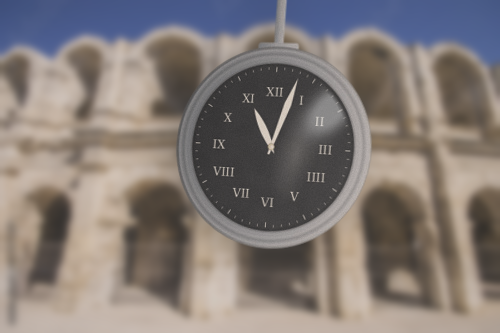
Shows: h=11 m=3
